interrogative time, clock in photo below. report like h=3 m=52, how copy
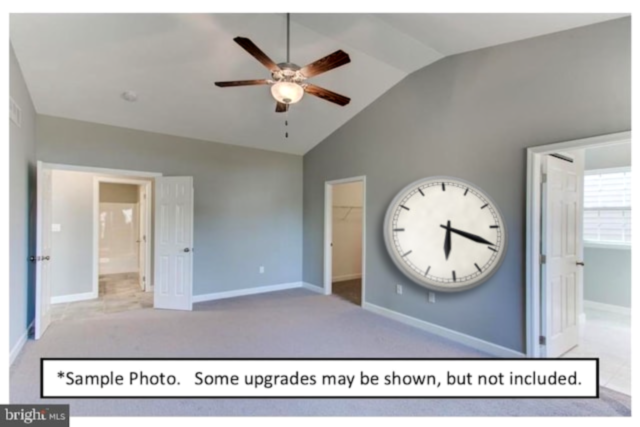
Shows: h=6 m=19
